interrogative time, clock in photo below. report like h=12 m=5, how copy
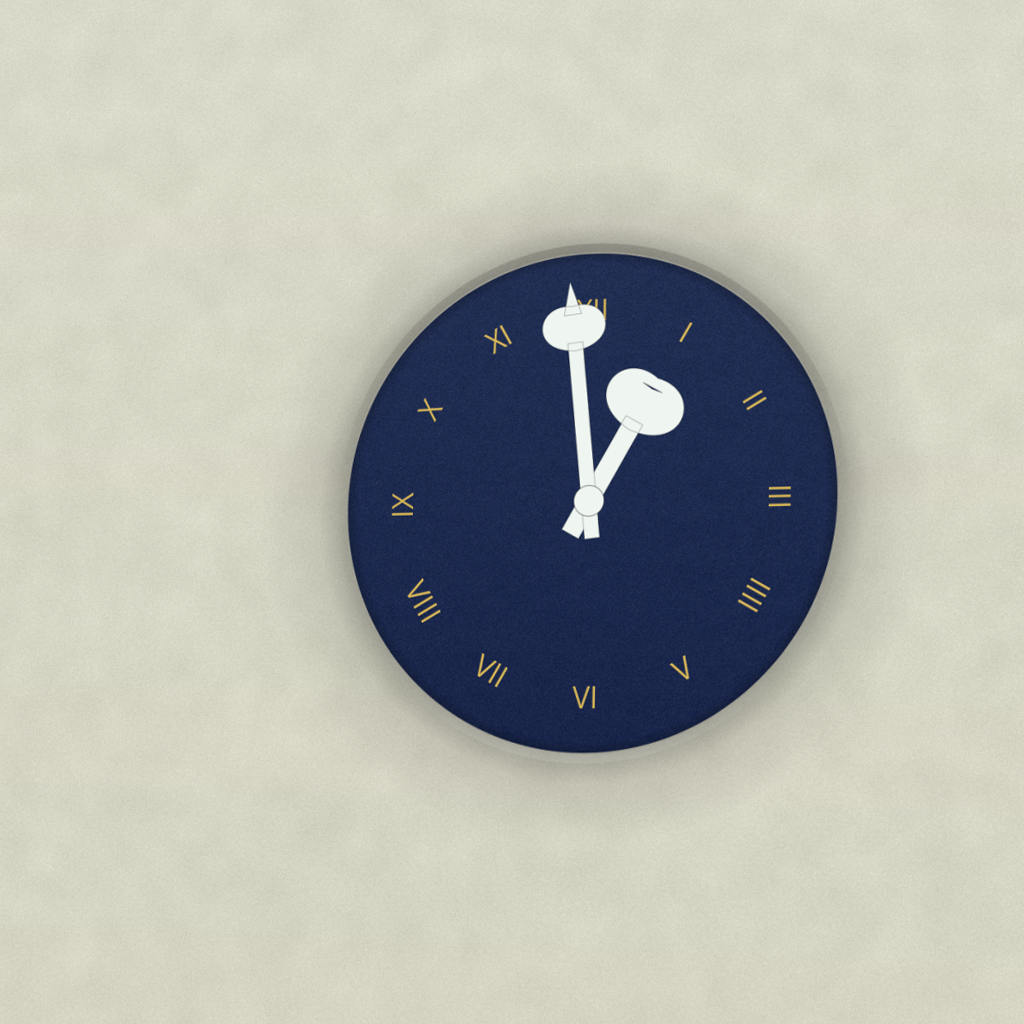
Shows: h=12 m=59
